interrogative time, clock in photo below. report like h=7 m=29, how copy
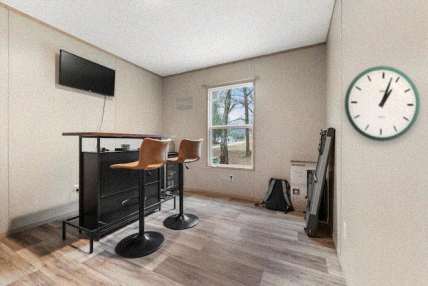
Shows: h=1 m=3
